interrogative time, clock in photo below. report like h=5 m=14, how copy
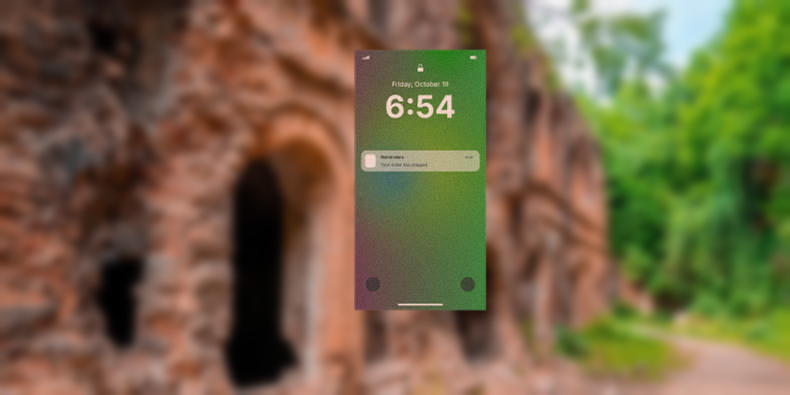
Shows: h=6 m=54
